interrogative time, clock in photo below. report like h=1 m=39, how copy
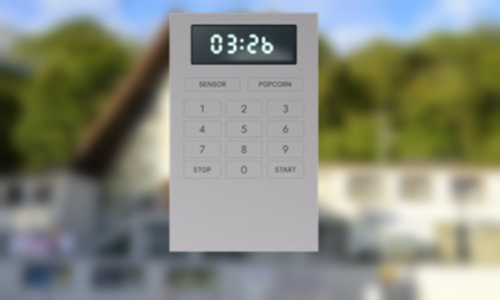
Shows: h=3 m=26
